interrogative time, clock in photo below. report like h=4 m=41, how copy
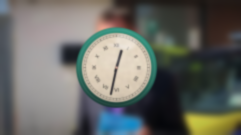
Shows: h=12 m=32
